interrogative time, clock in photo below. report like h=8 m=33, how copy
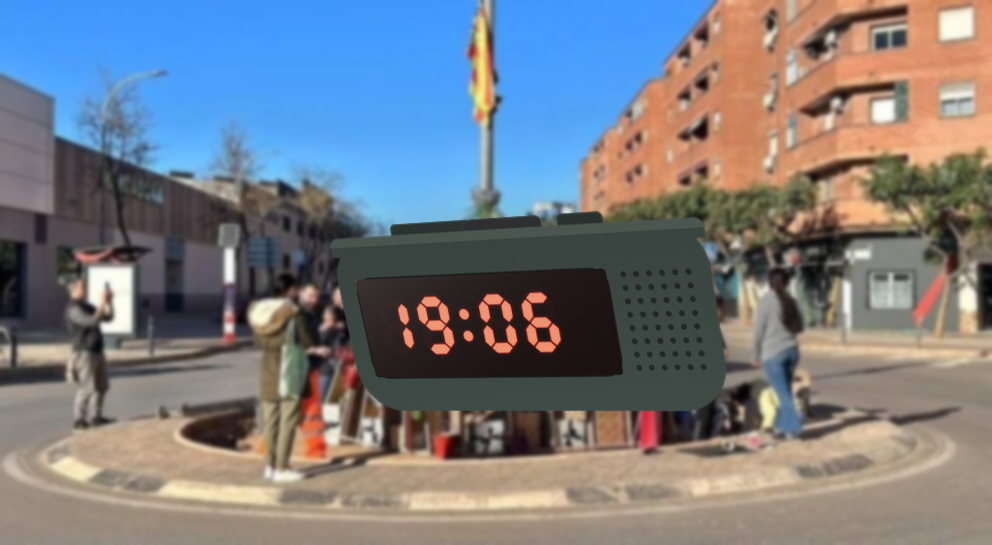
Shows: h=19 m=6
